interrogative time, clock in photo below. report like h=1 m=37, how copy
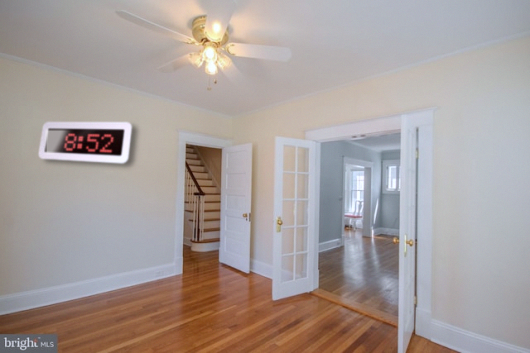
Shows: h=8 m=52
